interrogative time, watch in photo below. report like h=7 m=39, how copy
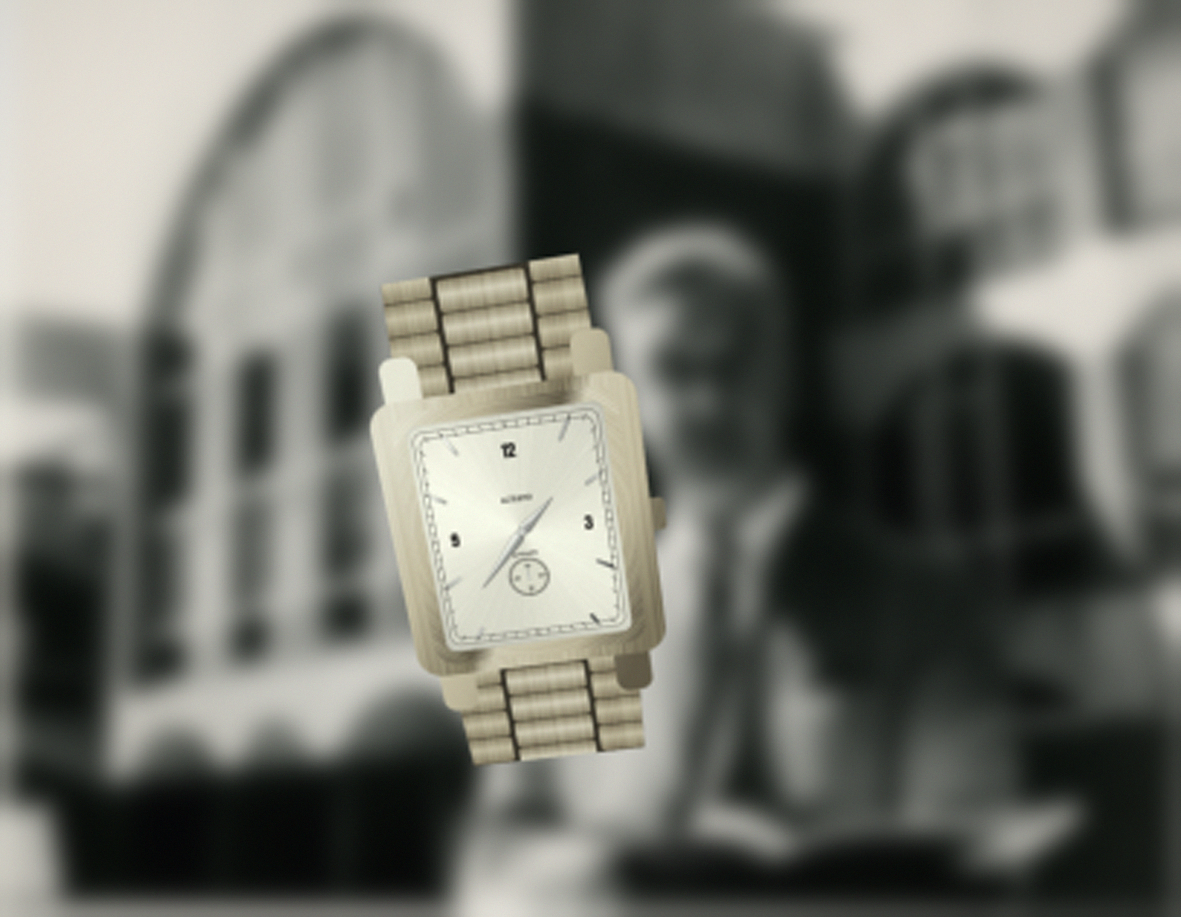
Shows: h=1 m=37
